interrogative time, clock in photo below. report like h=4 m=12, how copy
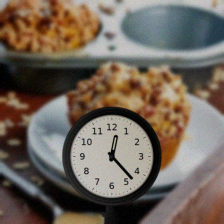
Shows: h=12 m=23
